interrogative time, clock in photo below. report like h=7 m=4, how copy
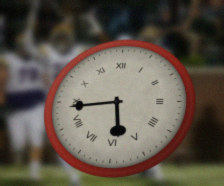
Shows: h=5 m=44
